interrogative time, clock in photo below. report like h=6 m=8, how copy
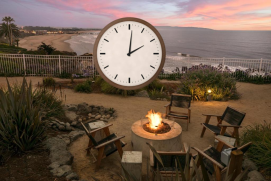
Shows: h=2 m=1
